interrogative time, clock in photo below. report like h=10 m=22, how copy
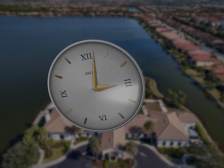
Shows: h=3 m=2
